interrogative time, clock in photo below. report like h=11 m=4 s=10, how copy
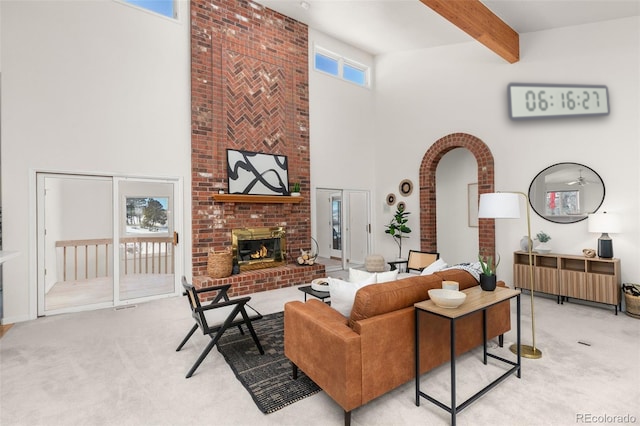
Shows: h=6 m=16 s=27
